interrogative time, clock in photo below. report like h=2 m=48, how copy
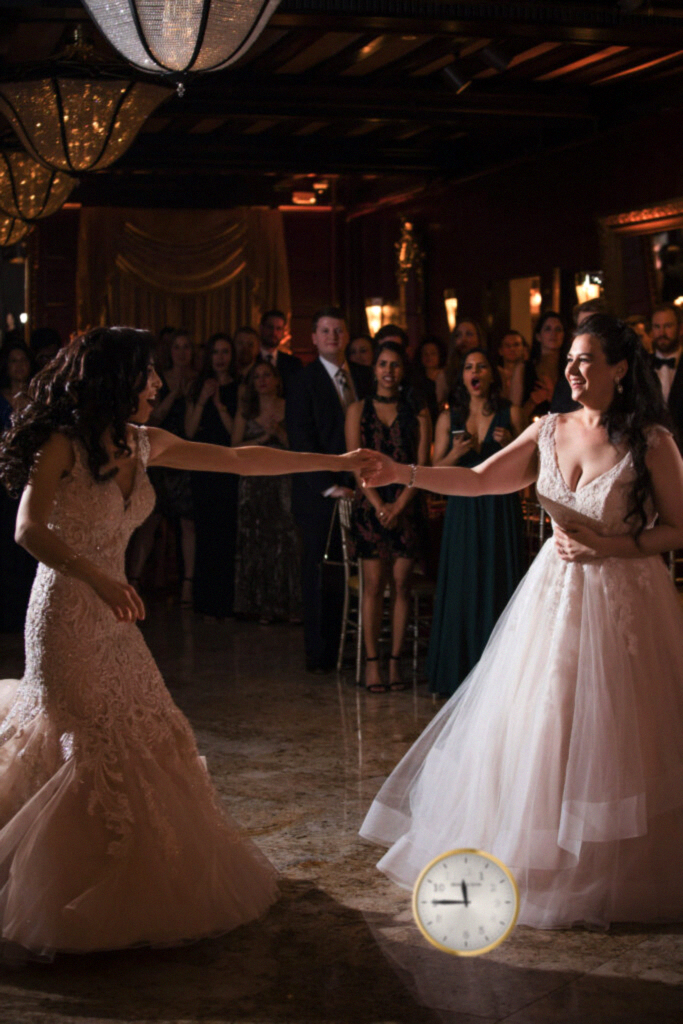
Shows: h=11 m=45
